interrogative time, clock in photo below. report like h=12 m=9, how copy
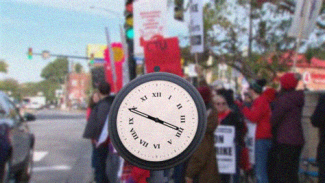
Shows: h=3 m=49
